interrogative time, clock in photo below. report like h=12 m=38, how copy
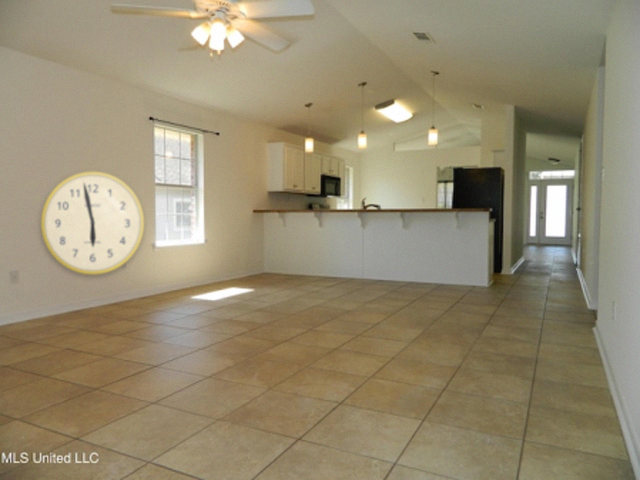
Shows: h=5 m=58
